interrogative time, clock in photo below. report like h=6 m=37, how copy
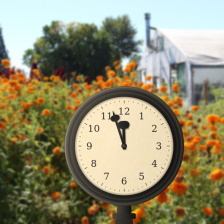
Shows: h=11 m=57
